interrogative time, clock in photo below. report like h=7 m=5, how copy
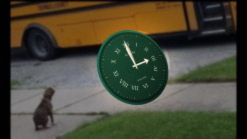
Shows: h=3 m=0
